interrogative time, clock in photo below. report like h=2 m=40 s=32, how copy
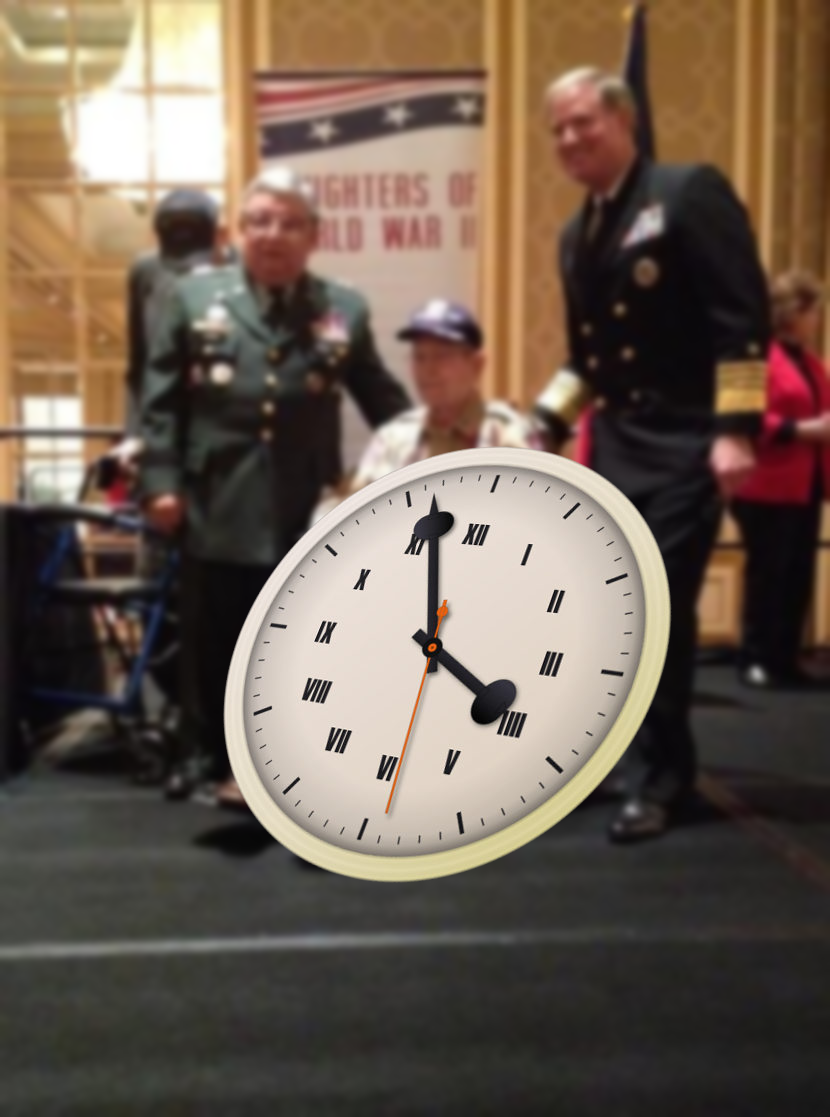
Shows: h=3 m=56 s=29
